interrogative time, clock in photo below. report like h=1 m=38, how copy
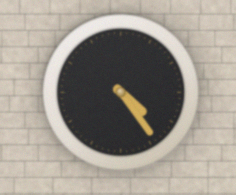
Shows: h=4 m=24
